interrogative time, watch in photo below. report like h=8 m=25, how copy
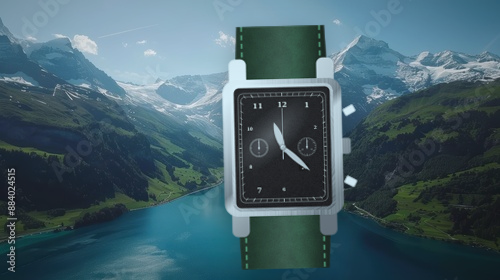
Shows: h=11 m=22
